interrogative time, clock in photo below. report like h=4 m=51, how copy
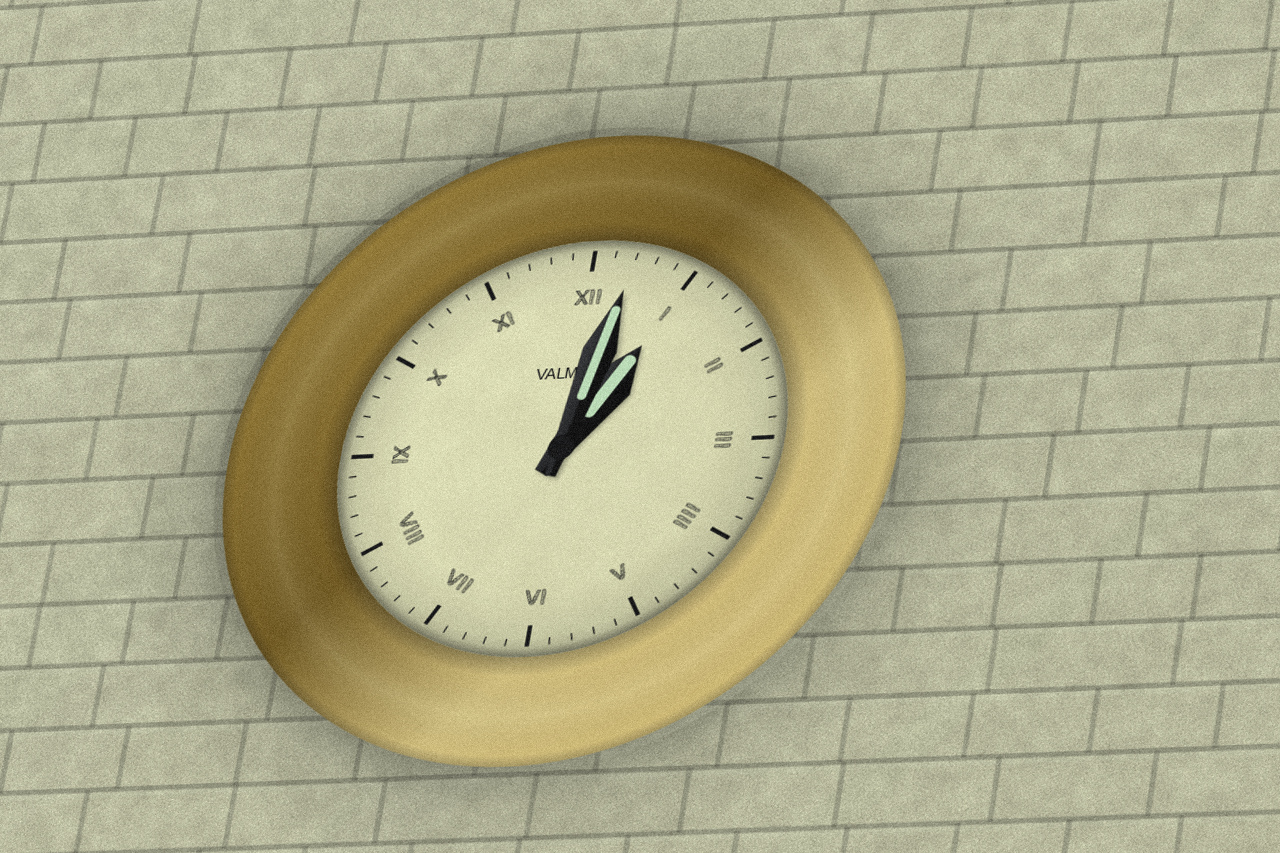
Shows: h=1 m=2
